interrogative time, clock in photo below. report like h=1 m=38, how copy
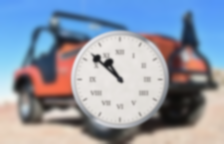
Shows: h=10 m=52
